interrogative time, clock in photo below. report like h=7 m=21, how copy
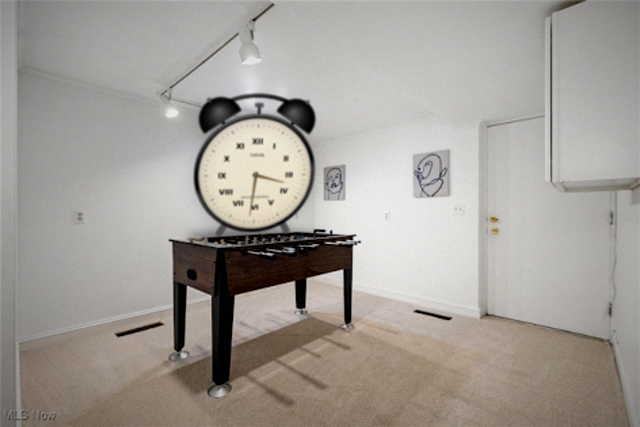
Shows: h=3 m=31
